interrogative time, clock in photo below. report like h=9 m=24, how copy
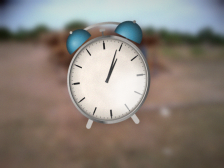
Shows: h=1 m=4
